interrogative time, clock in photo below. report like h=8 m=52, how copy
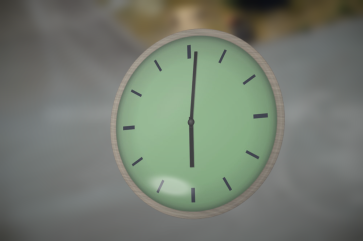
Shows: h=6 m=1
